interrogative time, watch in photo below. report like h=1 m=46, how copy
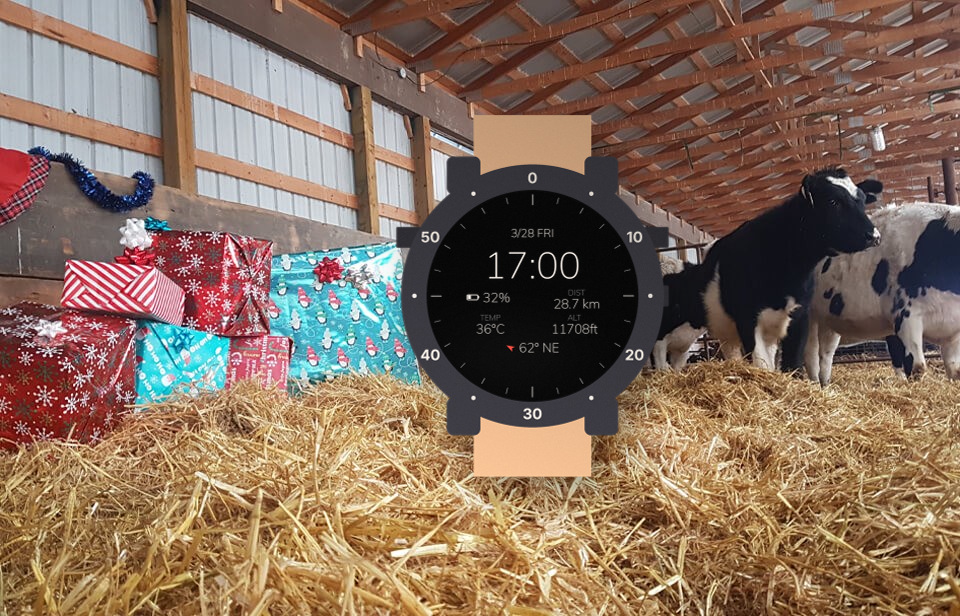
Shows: h=17 m=0
